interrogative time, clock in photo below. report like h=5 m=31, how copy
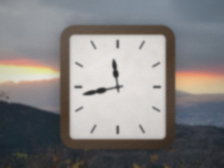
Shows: h=11 m=43
